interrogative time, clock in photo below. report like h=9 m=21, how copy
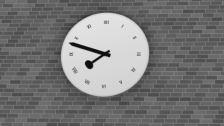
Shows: h=7 m=48
